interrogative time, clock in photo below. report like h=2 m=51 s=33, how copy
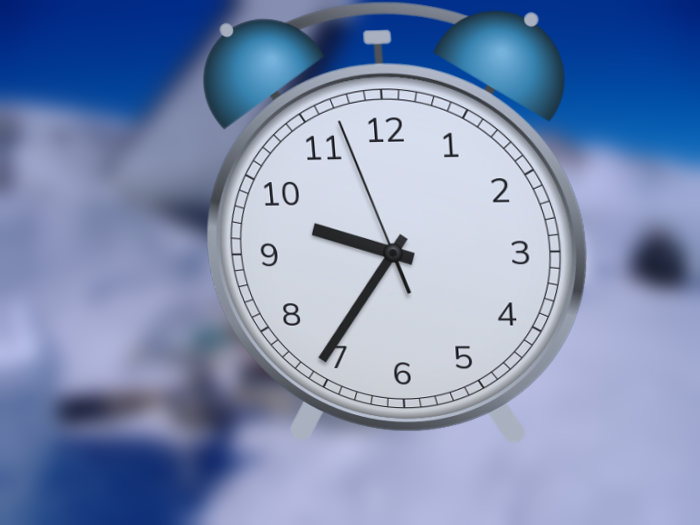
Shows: h=9 m=35 s=57
